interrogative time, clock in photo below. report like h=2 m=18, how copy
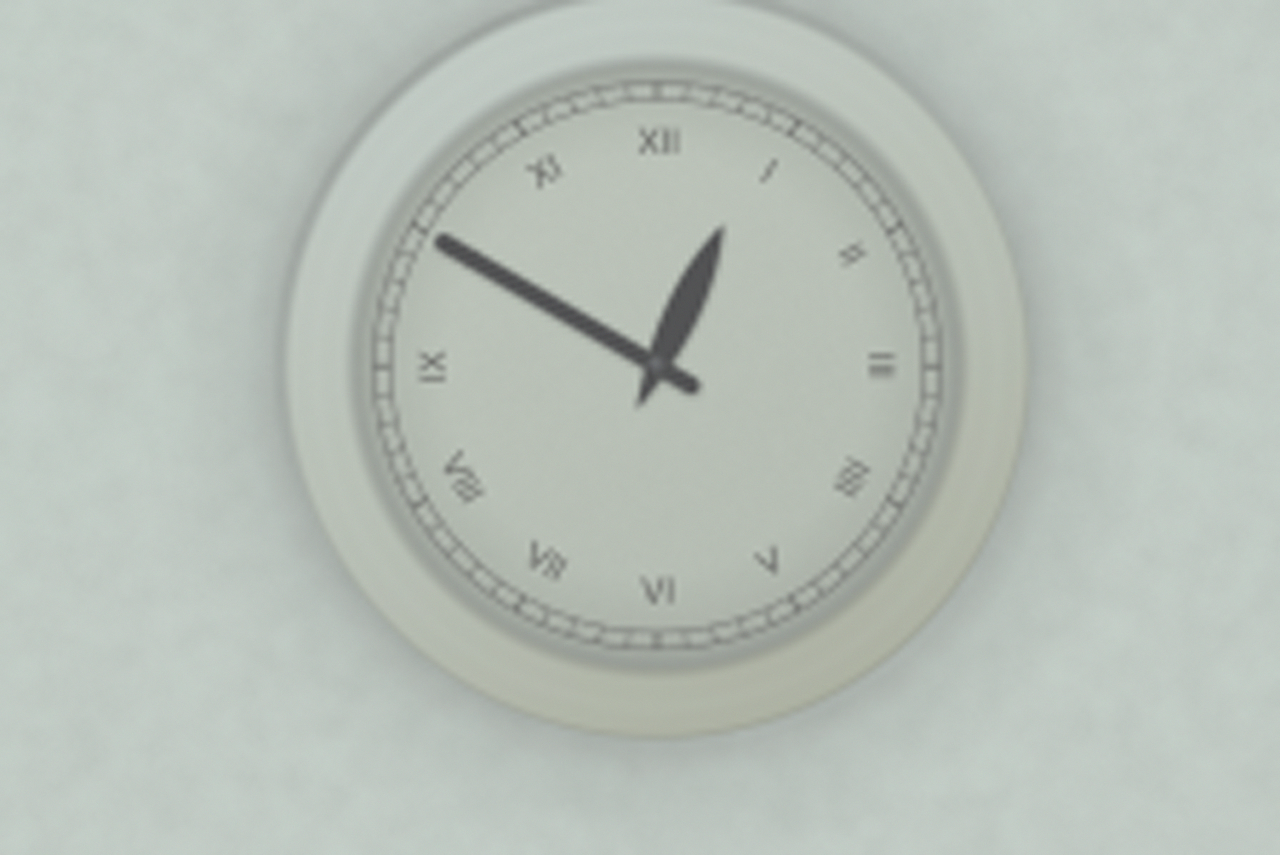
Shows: h=12 m=50
